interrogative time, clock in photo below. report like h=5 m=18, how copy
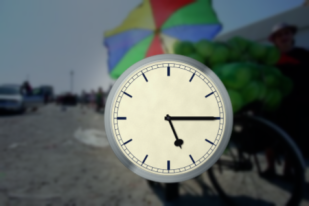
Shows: h=5 m=15
